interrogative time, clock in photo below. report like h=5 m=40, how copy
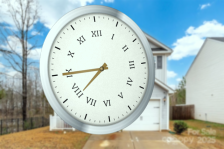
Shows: h=7 m=45
